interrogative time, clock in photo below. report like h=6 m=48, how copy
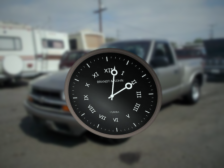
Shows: h=2 m=2
